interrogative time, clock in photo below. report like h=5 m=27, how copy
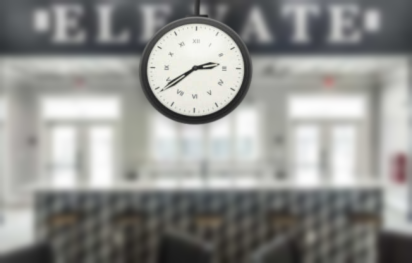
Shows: h=2 m=39
